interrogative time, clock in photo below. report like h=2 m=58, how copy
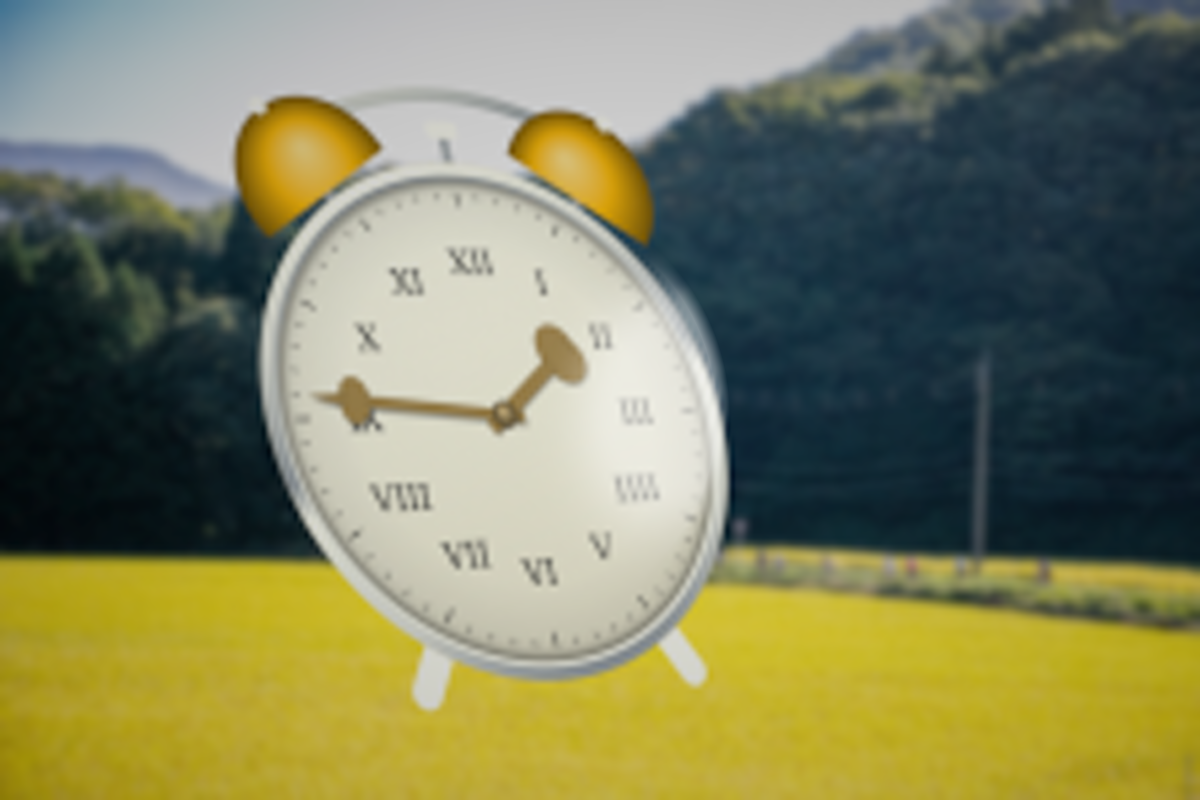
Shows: h=1 m=46
